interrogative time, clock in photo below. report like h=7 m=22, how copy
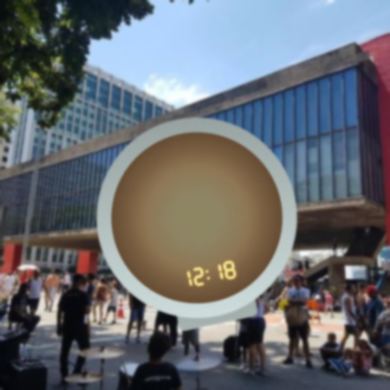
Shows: h=12 m=18
